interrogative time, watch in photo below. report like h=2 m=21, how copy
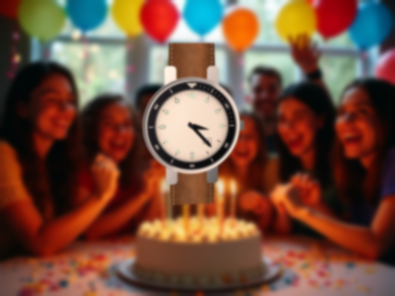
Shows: h=3 m=23
